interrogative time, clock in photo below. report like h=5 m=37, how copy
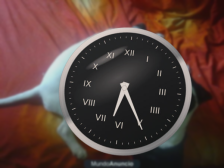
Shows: h=6 m=25
